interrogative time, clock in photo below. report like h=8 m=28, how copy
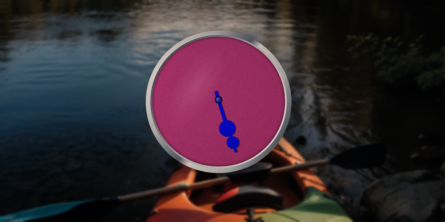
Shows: h=5 m=27
